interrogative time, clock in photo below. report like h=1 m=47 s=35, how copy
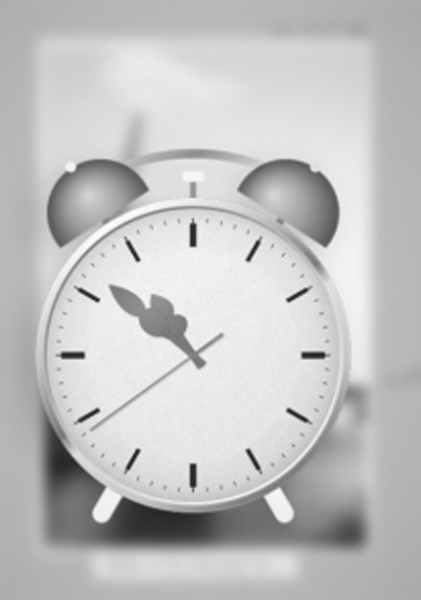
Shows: h=10 m=51 s=39
